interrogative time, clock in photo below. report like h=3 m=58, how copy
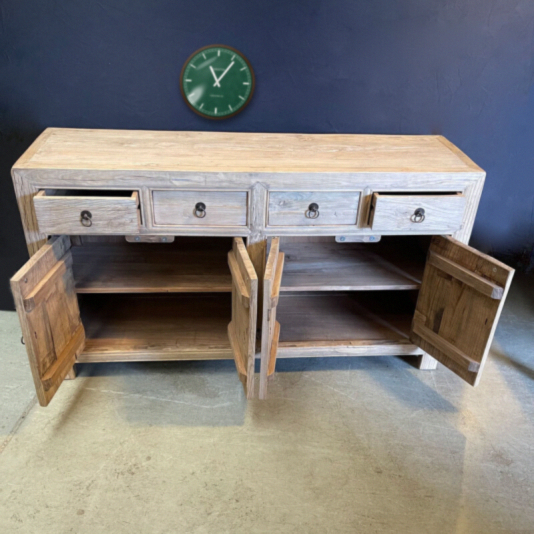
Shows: h=11 m=6
